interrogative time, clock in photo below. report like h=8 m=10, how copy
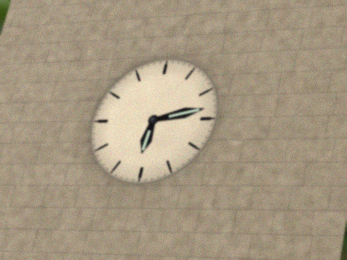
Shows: h=6 m=13
